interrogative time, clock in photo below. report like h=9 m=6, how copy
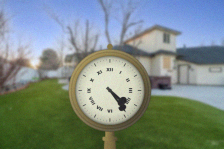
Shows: h=4 m=24
